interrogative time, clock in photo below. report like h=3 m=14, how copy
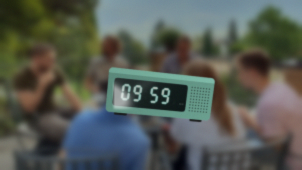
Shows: h=9 m=59
